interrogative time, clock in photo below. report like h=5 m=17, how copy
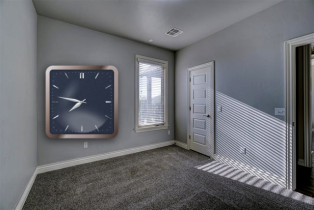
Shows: h=7 m=47
